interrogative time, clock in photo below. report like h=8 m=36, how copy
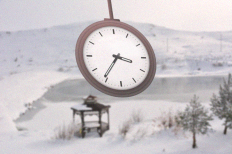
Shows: h=3 m=36
